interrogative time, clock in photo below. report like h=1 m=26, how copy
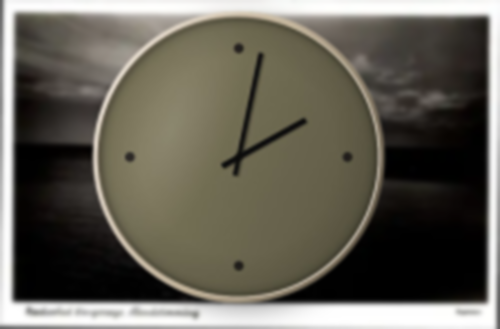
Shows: h=2 m=2
